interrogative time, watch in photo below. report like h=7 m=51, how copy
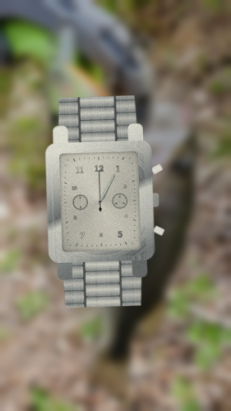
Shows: h=1 m=5
